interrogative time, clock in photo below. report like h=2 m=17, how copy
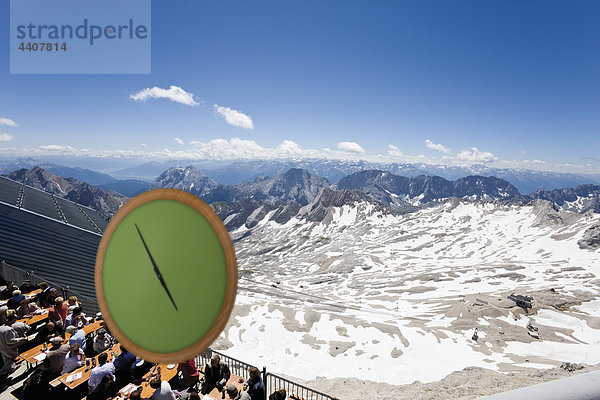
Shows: h=4 m=55
